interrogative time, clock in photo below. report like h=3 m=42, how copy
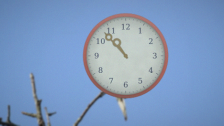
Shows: h=10 m=53
